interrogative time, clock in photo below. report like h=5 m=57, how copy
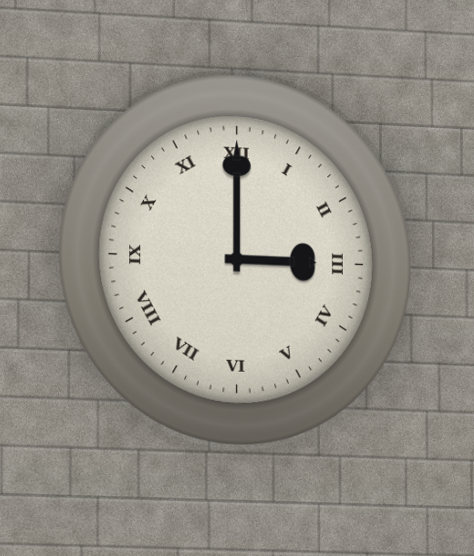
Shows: h=3 m=0
